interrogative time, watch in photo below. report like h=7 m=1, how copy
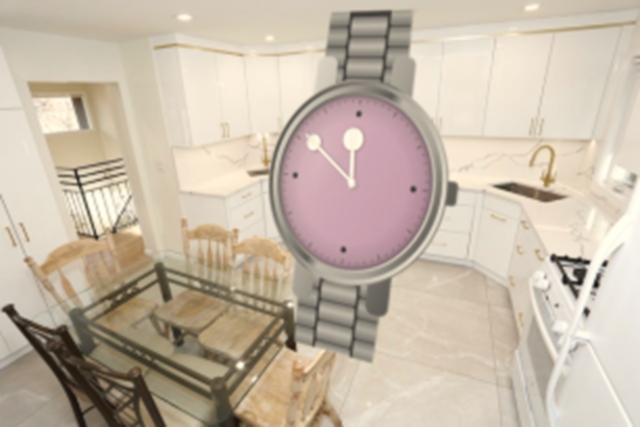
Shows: h=11 m=51
